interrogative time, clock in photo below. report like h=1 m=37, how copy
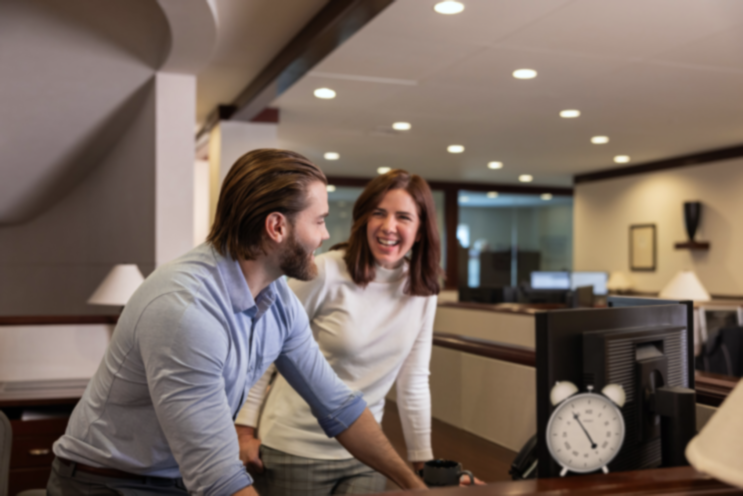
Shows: h=4 m=54
